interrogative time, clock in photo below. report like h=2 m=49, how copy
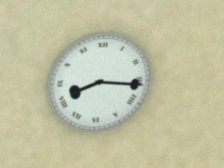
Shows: h=8 m=16
